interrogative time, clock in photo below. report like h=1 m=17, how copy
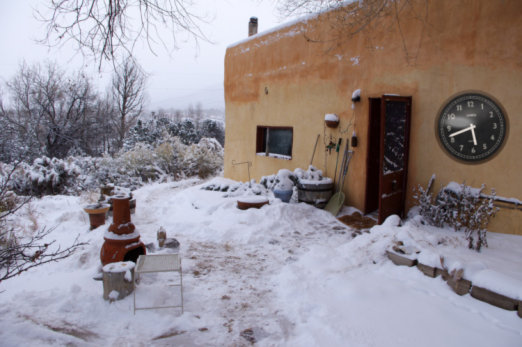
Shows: h=5 m=42
